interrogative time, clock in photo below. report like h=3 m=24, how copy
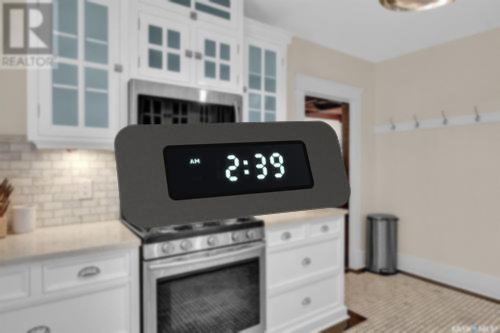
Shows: h=2 m=39
